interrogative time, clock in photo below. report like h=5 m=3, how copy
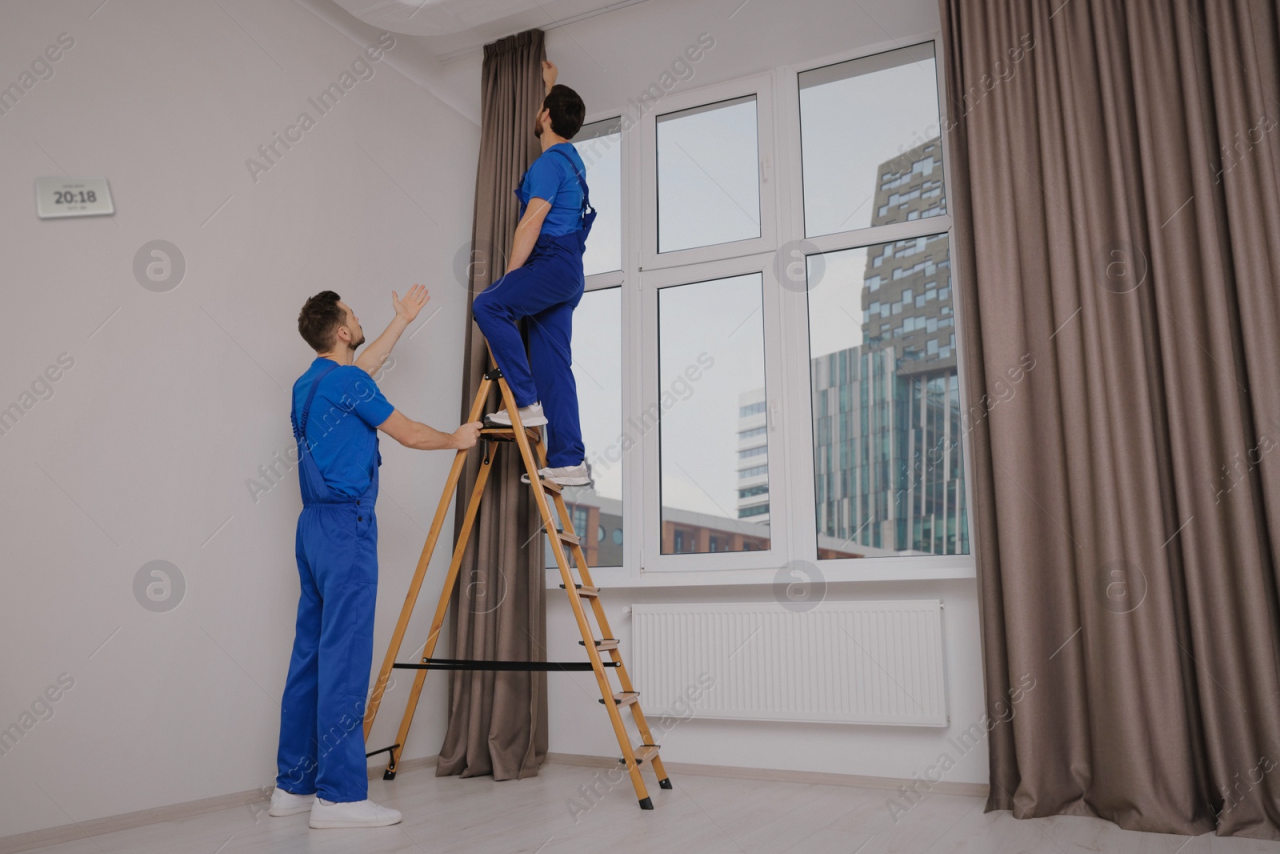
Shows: h=20 m=18
